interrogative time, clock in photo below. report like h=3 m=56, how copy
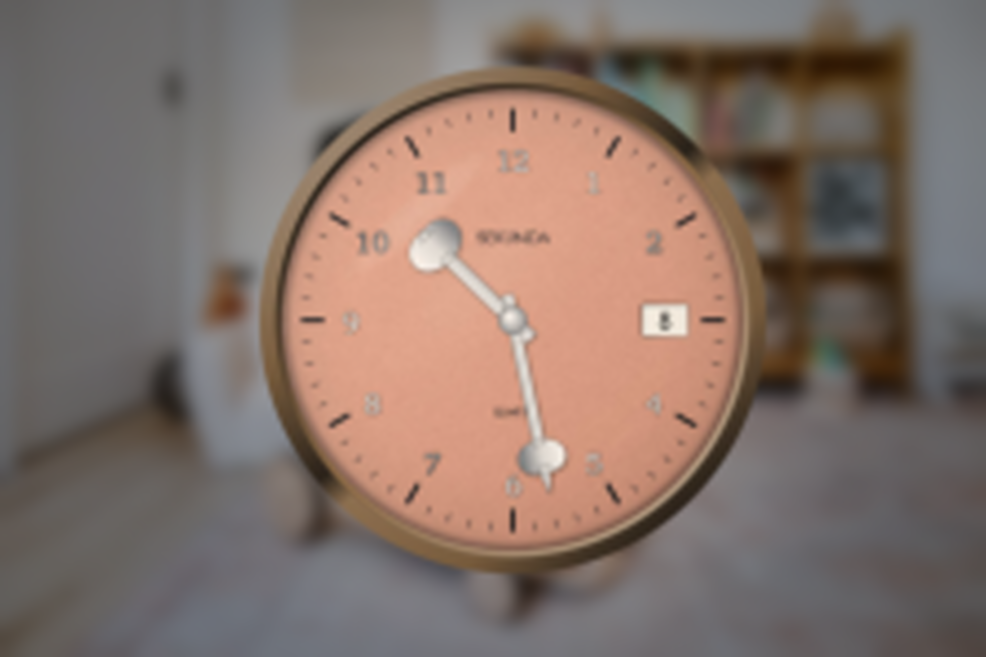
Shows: h=10 m=28
